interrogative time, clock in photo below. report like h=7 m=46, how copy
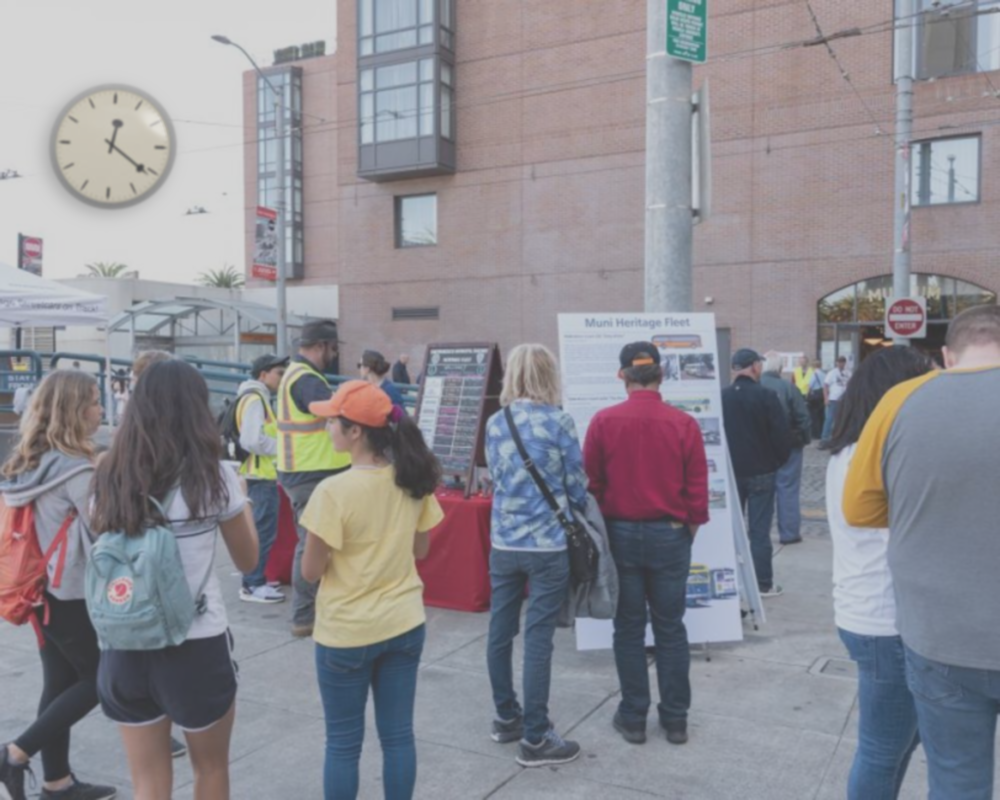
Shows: h=12 m=21
